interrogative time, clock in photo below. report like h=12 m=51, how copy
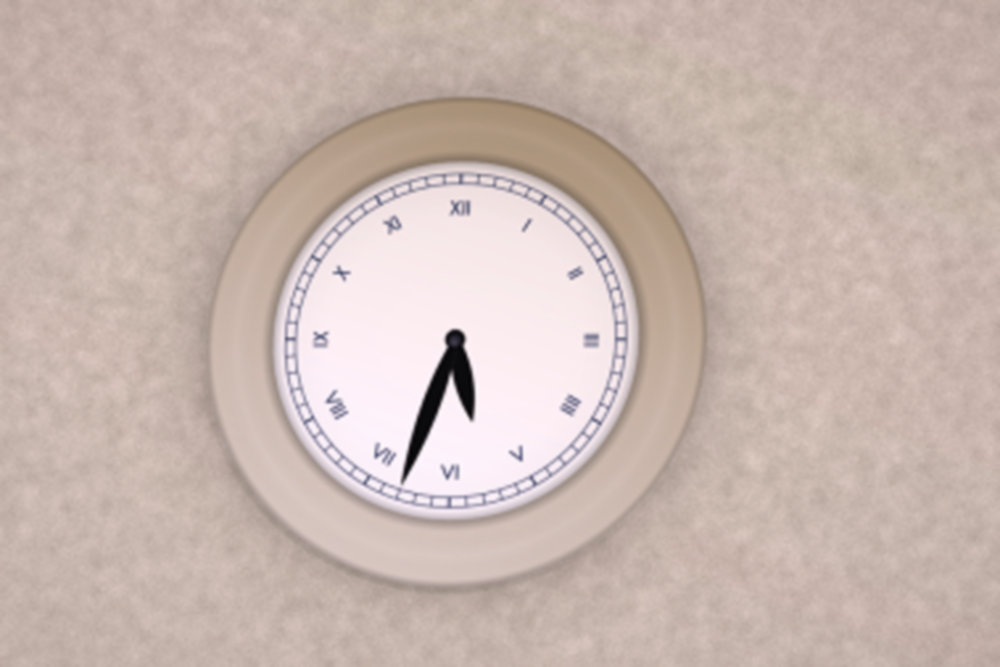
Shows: h=5 m=33
